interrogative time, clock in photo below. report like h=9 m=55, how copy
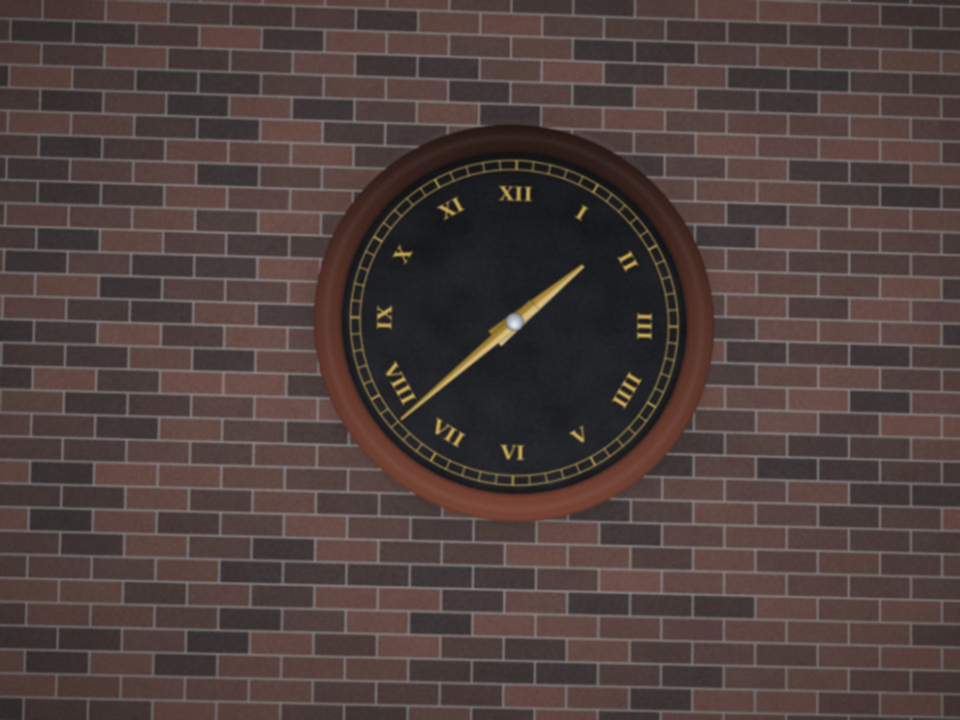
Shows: h=1 m=38
